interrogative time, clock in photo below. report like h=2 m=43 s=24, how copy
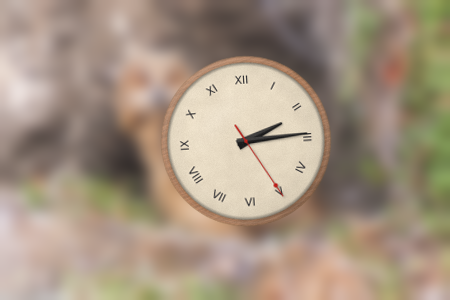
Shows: h=2 m=14 s=25
